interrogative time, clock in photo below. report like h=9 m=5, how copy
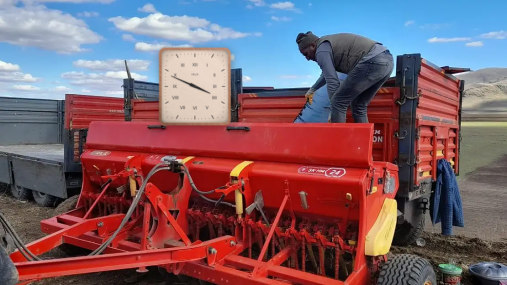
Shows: h=3 m=49
